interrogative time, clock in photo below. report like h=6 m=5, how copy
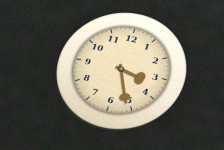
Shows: h=3 m=26
